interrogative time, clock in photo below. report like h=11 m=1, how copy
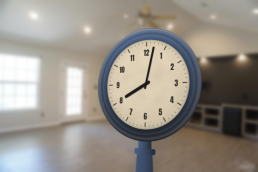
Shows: h=8 m=2
